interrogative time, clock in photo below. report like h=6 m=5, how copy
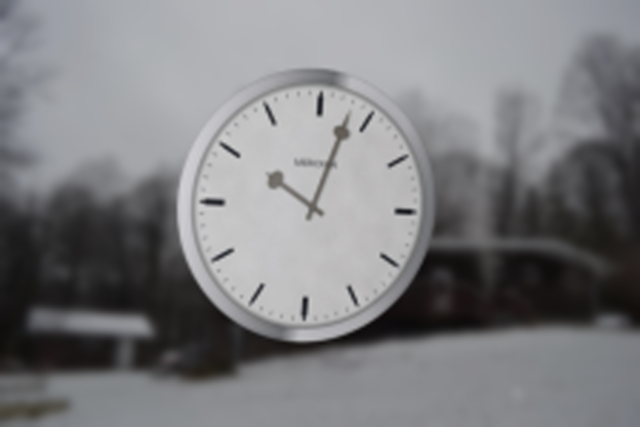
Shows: h=10 m=3
